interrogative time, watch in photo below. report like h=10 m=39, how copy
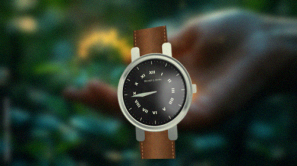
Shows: h=8 m=44
